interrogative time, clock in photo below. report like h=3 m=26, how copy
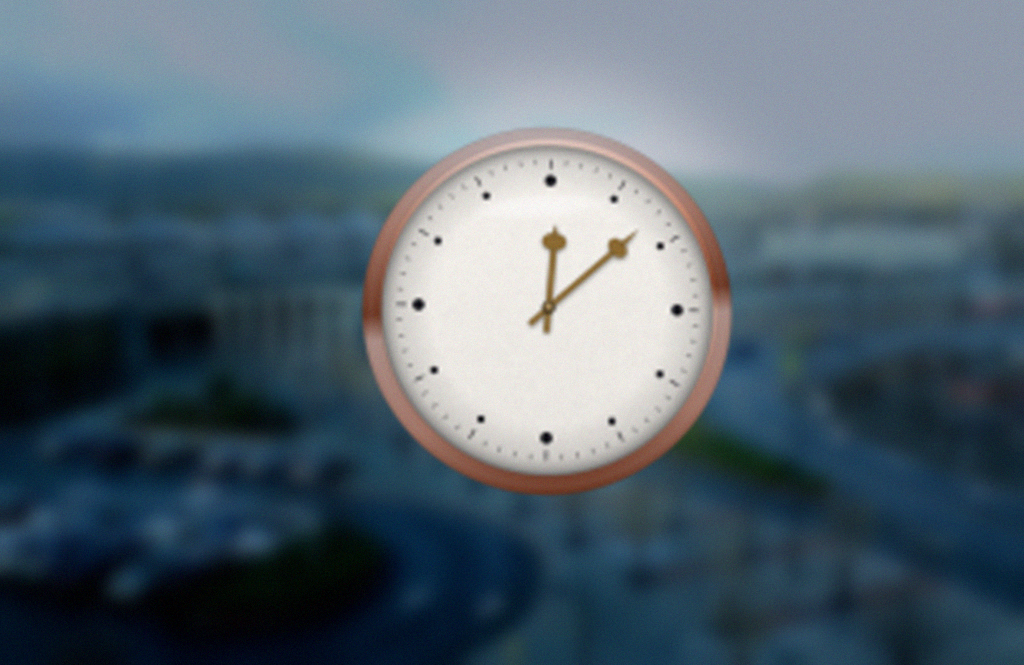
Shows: h=12 m=8
